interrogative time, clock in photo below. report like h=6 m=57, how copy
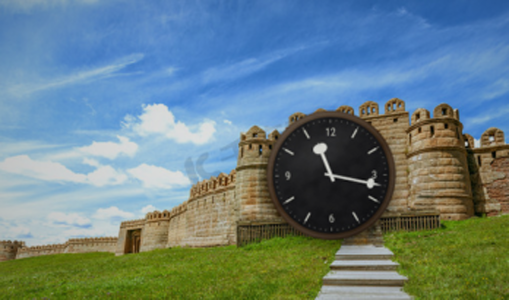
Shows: h=11 m=17
